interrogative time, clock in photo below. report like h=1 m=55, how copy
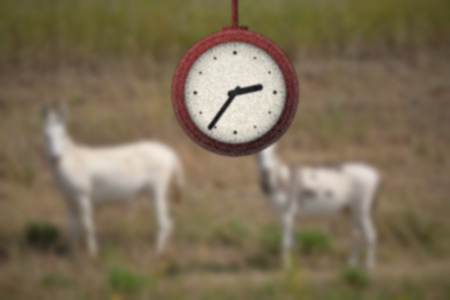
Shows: h=2 m=36
